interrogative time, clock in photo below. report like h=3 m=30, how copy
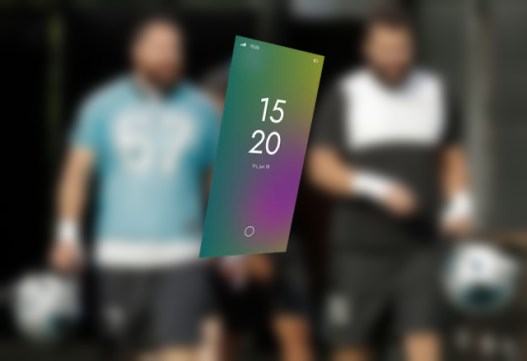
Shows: h=15 m=20
